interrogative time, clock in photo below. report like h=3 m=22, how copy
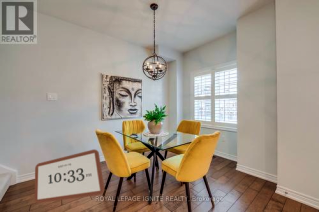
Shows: h=10 m=33
